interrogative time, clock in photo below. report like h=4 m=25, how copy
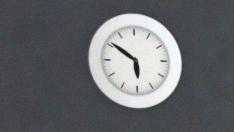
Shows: h=5 m=51
